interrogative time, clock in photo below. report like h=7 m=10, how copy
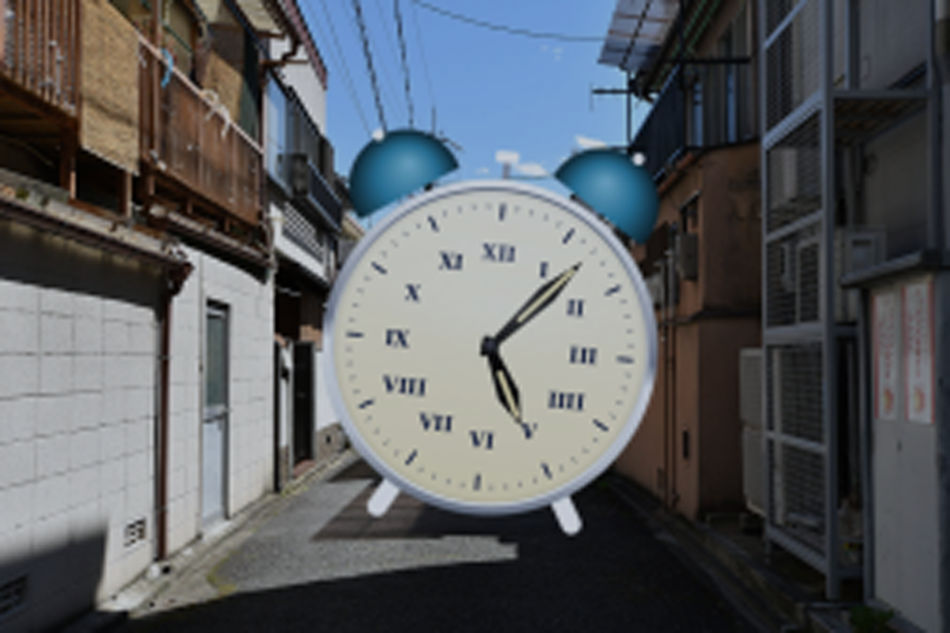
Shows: h=5 m=7
